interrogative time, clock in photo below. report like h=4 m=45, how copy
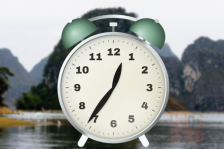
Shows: h=12 m=36
